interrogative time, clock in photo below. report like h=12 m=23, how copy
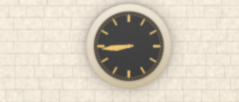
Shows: h=8 m=44
